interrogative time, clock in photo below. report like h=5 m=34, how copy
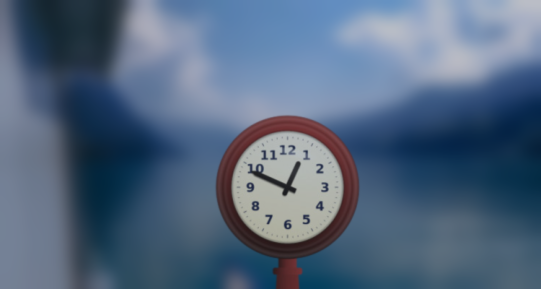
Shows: h=12 m=49
